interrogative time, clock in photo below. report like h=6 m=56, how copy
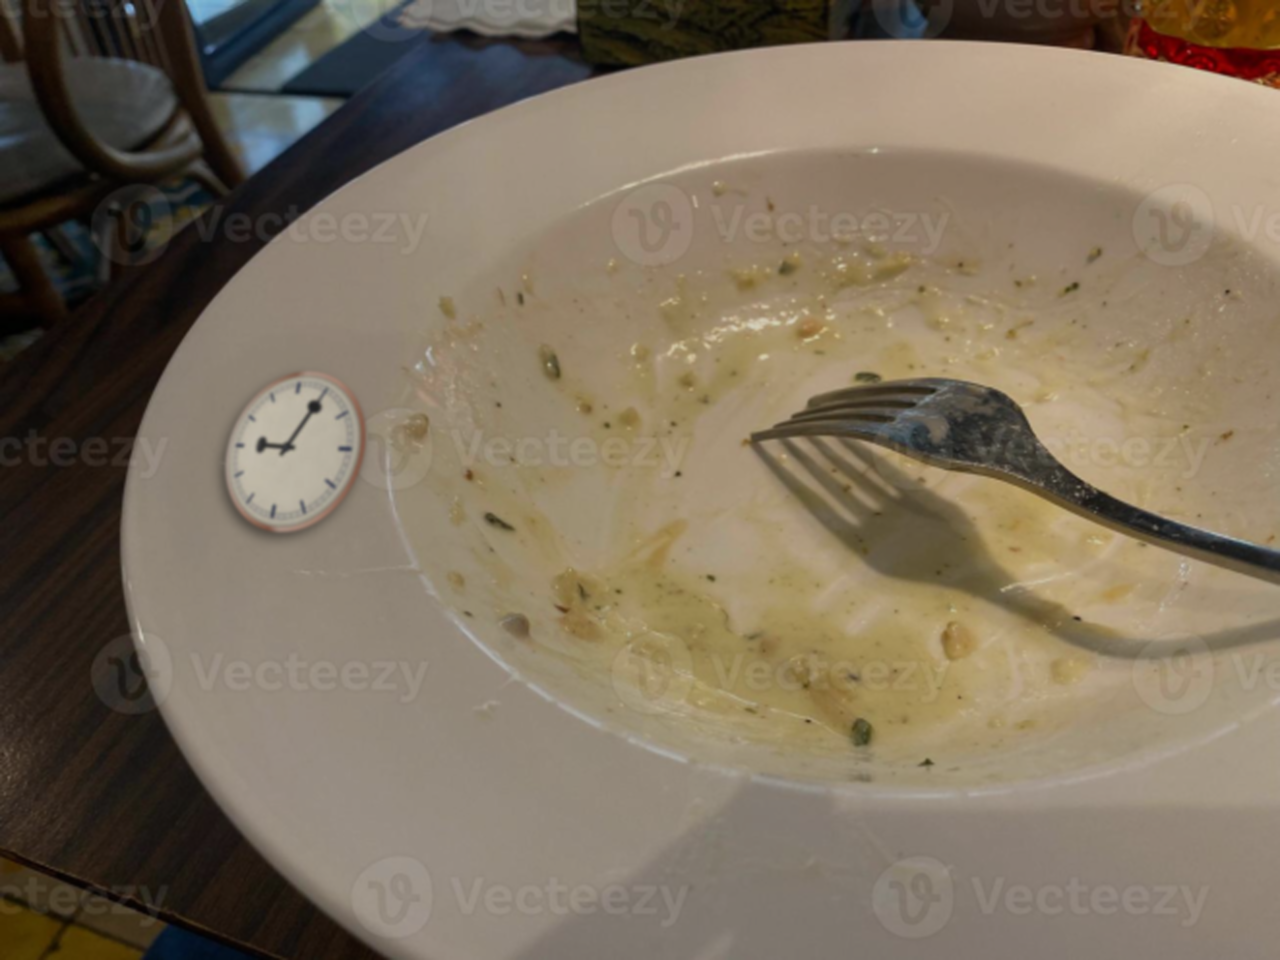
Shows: h=9 m=5
